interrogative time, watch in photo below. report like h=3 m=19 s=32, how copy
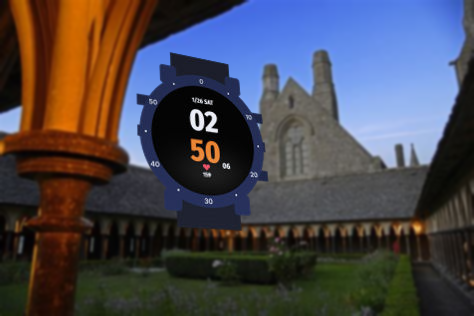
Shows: h=2 m=50 s=6
